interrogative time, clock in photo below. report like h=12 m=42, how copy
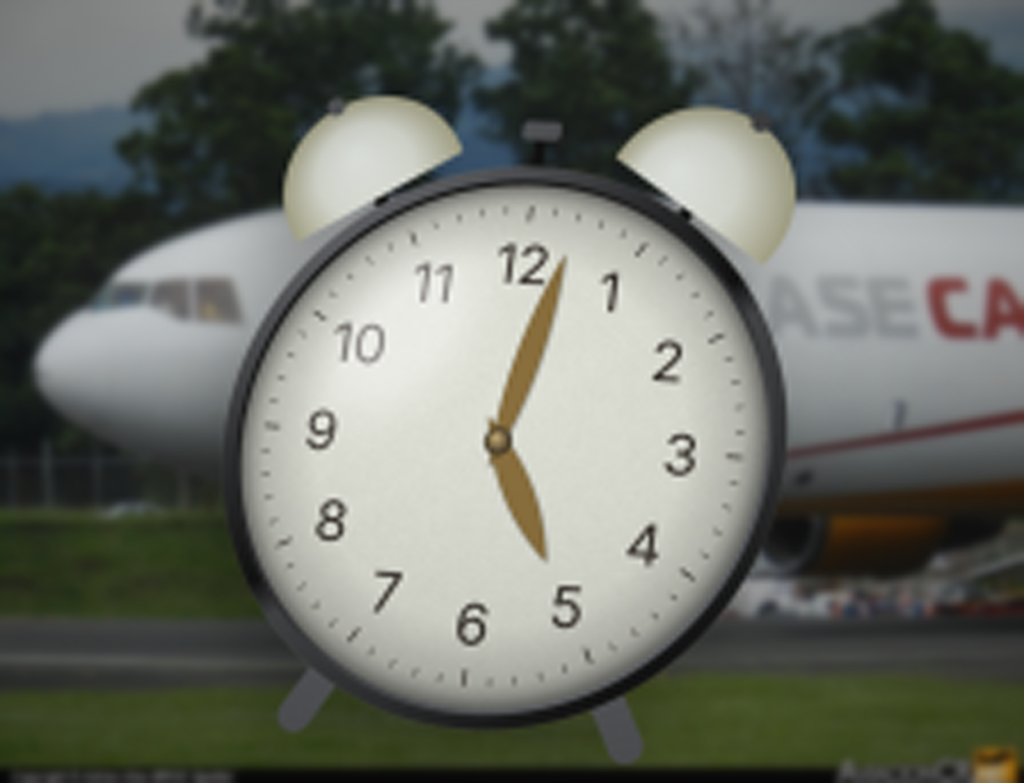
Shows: h=5 m=2
